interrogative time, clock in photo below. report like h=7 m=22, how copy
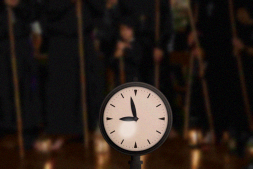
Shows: h=8 m=58
